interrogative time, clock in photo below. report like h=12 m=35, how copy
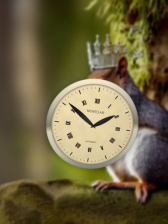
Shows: h=1 m=51
